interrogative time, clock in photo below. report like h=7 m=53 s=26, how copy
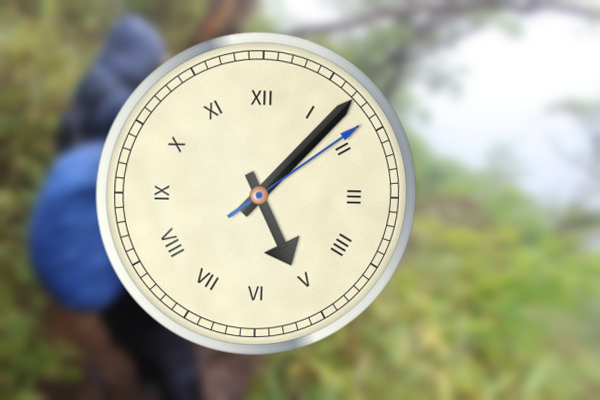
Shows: h=5 m=7 s=9
